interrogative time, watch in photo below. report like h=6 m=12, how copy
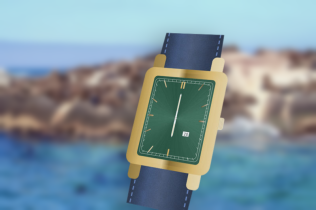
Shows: h=6 m=0
